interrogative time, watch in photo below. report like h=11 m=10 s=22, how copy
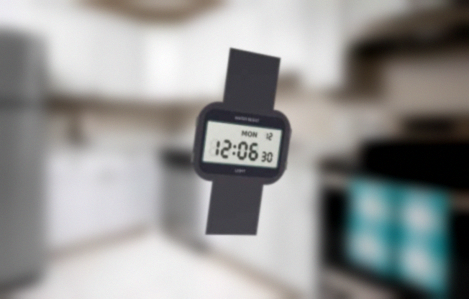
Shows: h=12 m=6 s=30
